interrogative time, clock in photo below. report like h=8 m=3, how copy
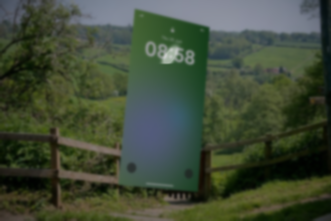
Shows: h=8 m=58
